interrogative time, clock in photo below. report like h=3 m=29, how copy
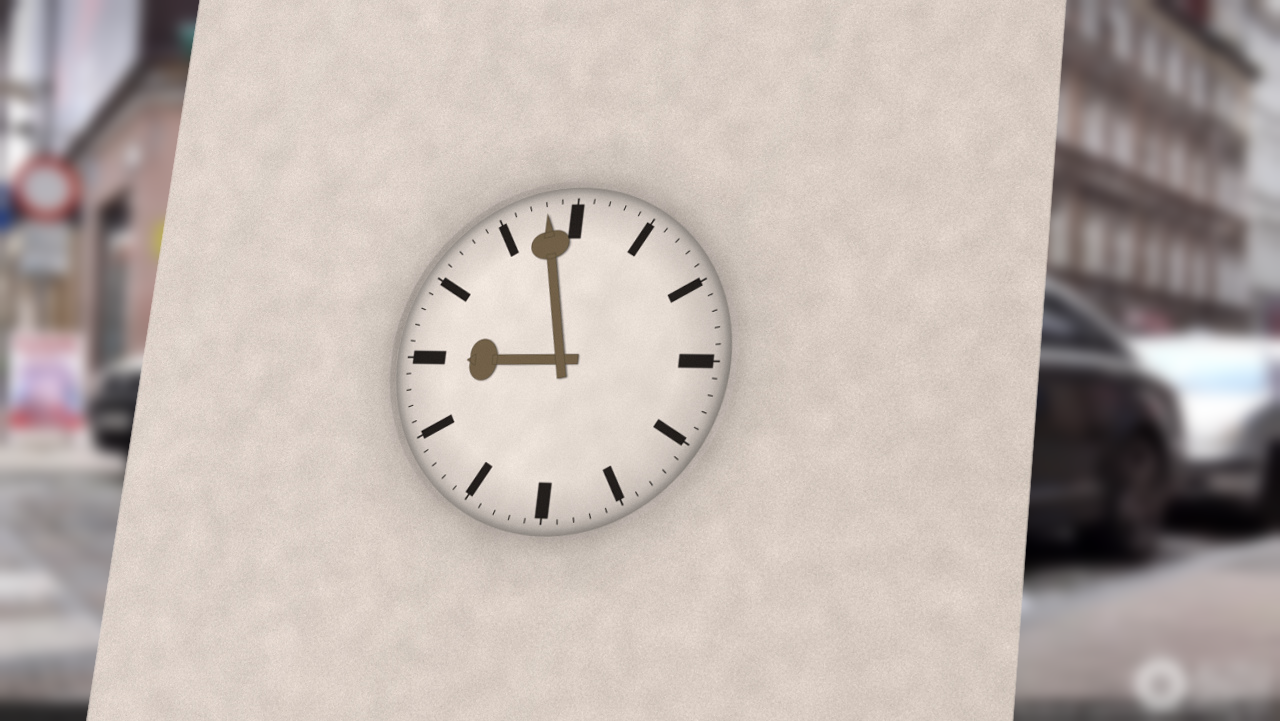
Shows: h=8 m=58
